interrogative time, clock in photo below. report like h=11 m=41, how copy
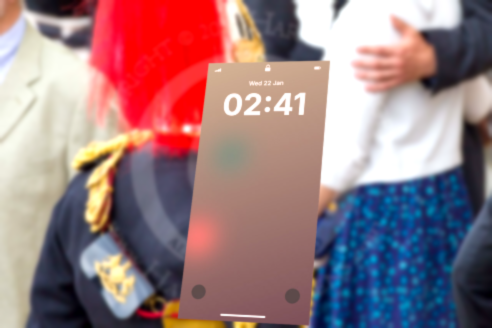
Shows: h=2 m=41
